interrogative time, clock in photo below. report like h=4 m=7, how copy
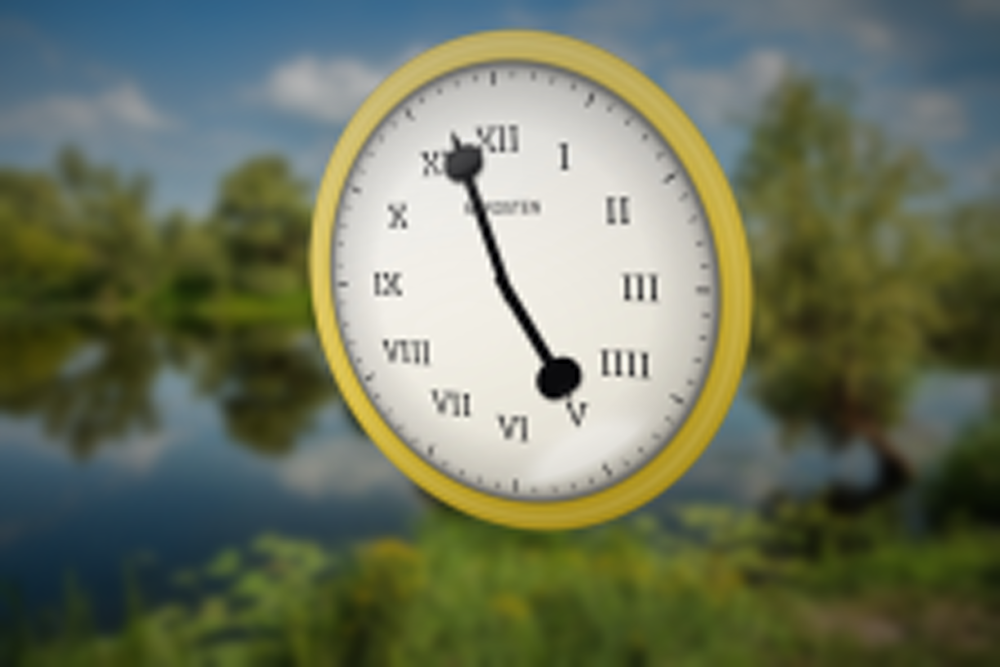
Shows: h=4 m=57
